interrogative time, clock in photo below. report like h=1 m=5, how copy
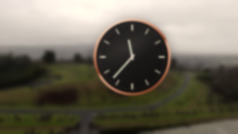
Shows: h=11 m=37
